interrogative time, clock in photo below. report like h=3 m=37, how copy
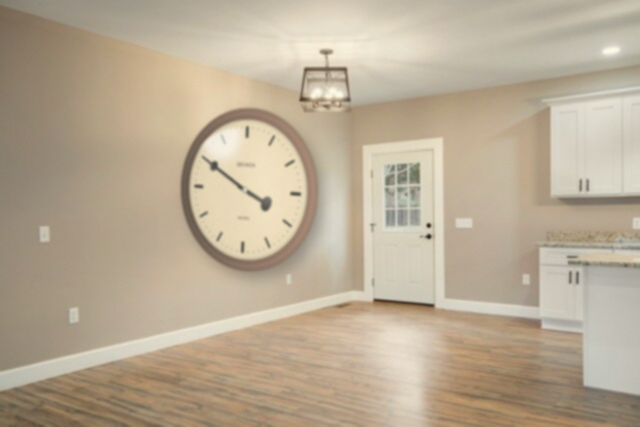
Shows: h=3 m=50
